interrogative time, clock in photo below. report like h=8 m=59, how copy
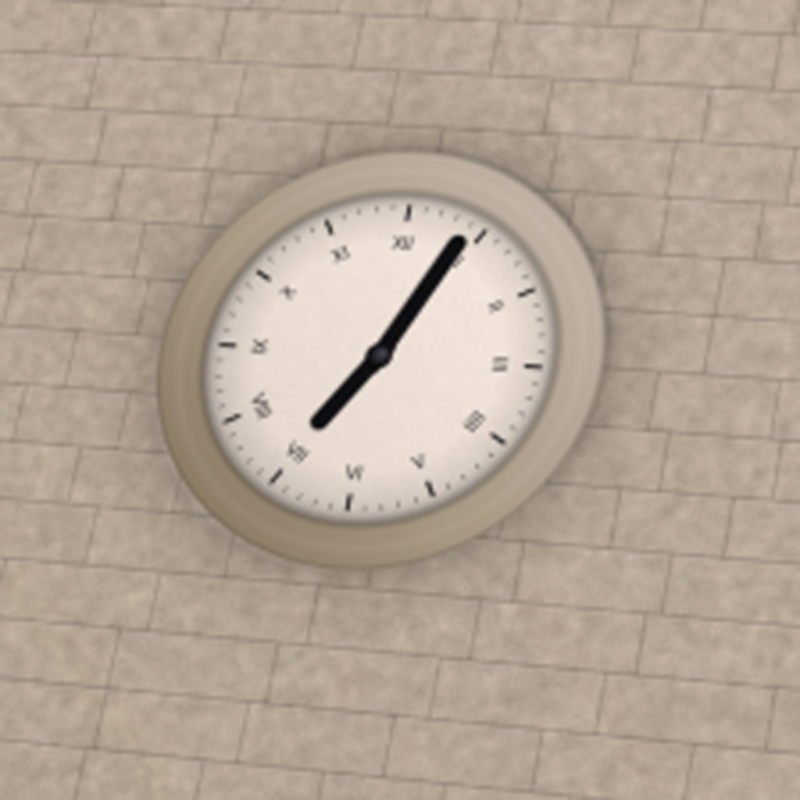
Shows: h=7 m=4
